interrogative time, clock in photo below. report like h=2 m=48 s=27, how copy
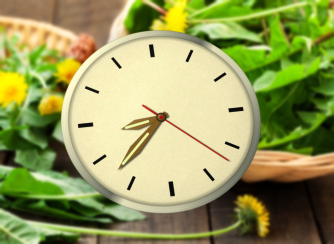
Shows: h=8 m=37 s=22
